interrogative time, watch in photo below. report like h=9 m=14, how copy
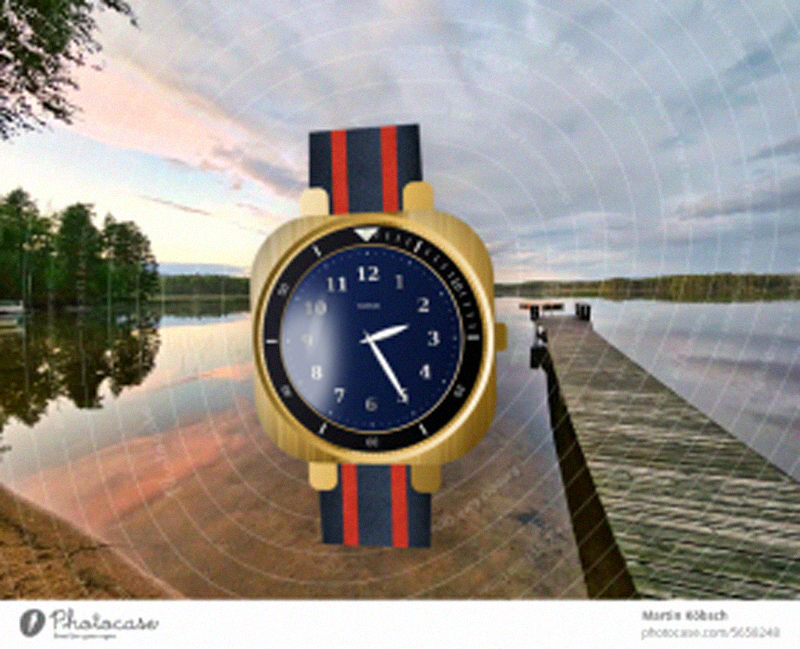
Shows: h=2 m=25
